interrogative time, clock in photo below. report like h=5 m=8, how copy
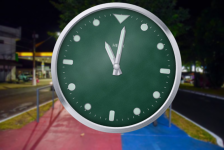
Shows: h=11 m=1
